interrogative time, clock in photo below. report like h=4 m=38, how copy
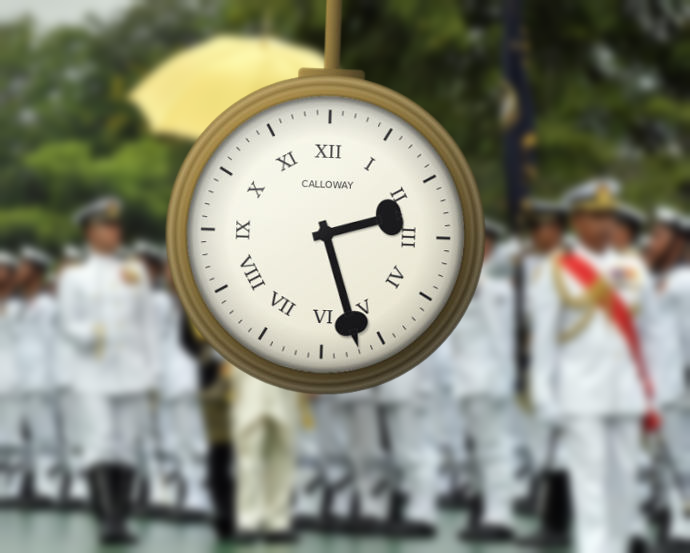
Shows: h=2 m=27
